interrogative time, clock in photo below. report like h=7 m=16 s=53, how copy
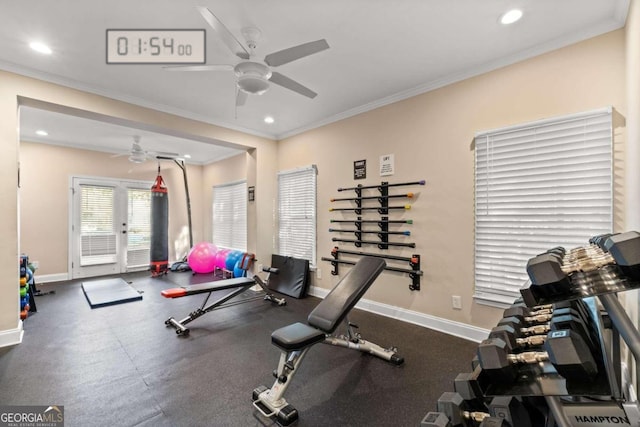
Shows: h=1 m=54 s=0
